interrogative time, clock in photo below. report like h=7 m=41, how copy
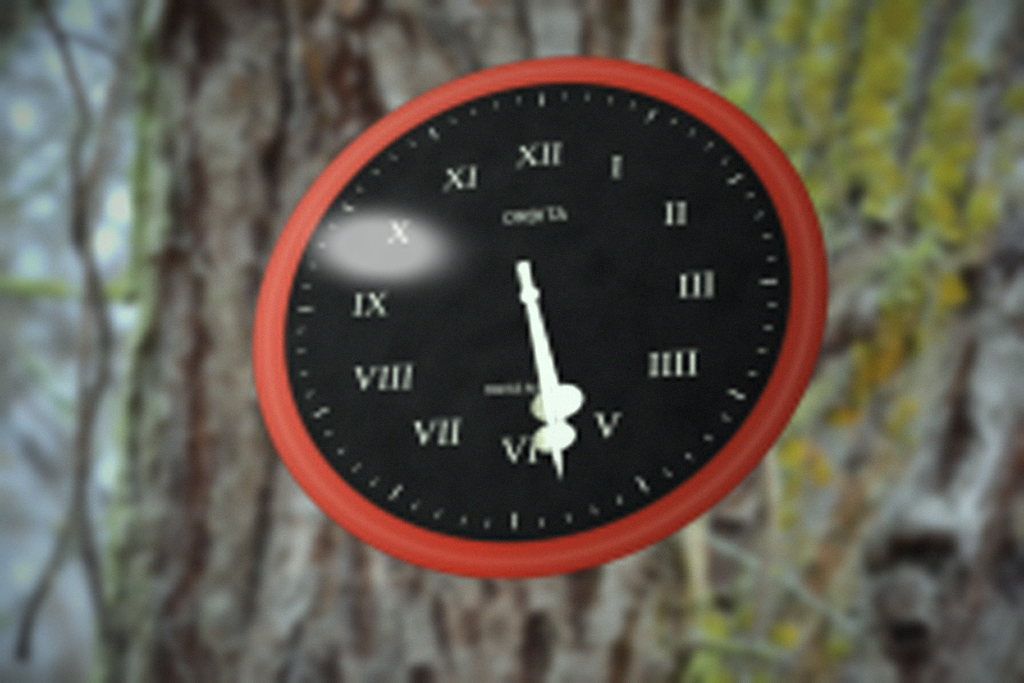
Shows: h=5 m=28
